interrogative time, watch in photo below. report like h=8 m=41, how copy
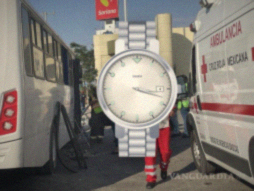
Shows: h=3 m=18
